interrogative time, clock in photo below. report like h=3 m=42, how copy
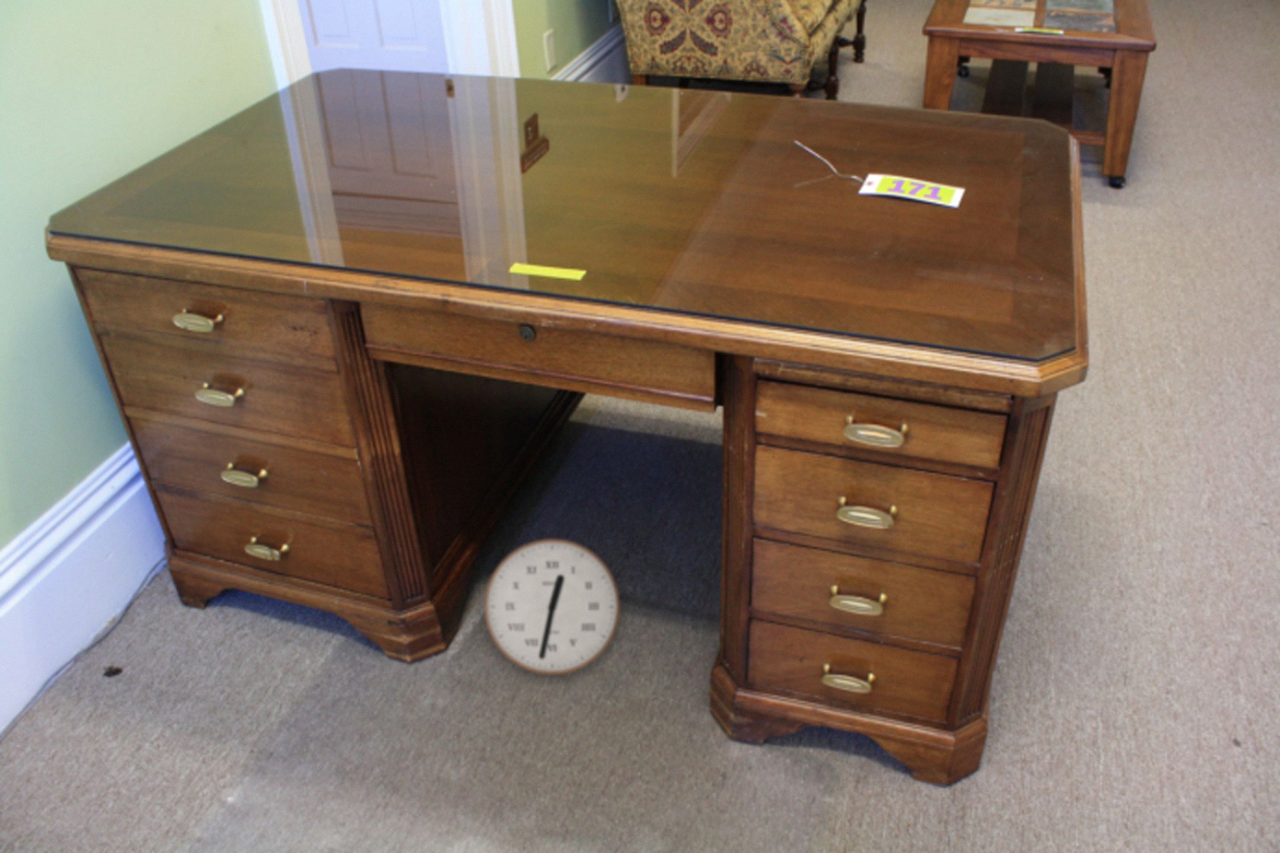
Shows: h=12 m=32
